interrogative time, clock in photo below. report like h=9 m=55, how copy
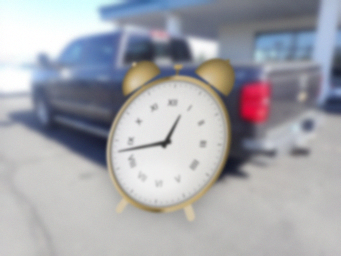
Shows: h=12 m=43
